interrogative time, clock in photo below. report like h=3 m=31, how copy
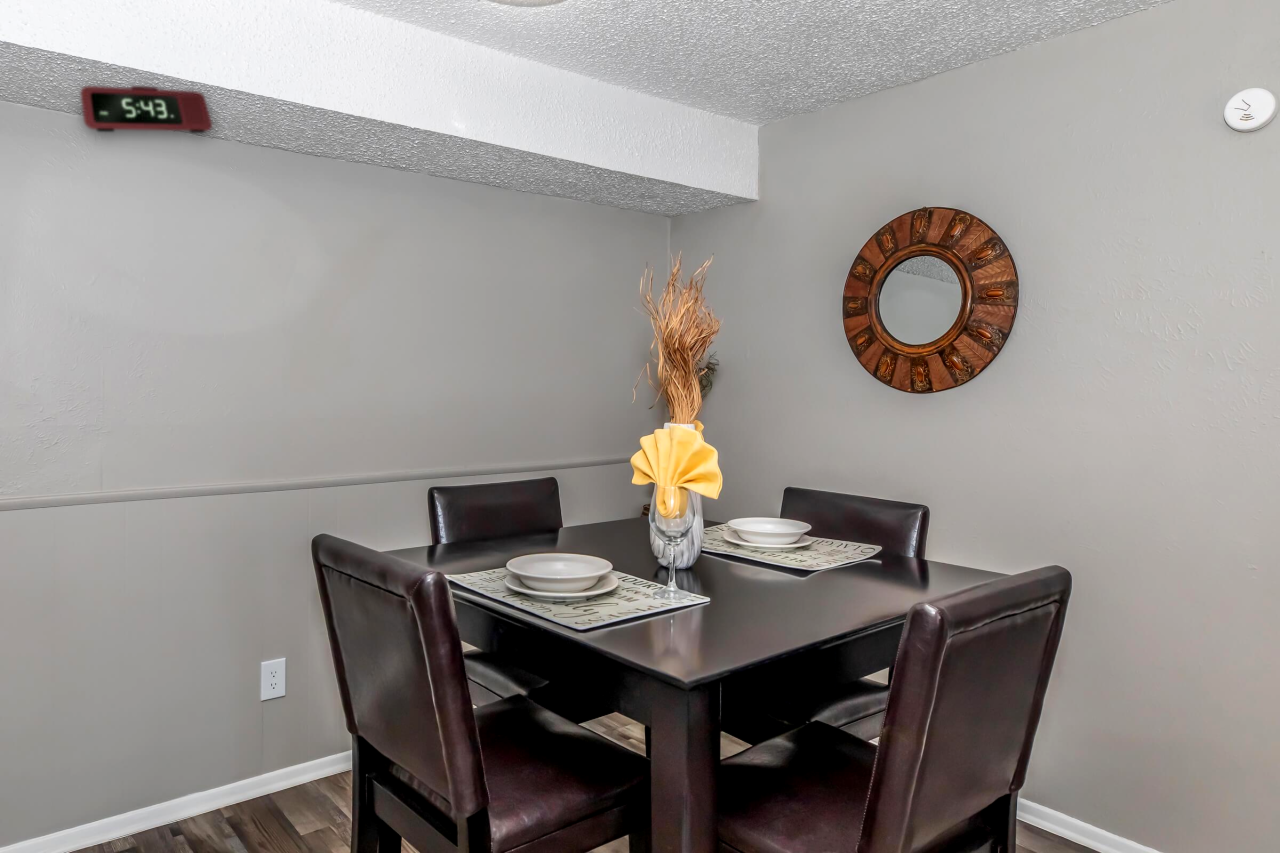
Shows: h=5 m=43
